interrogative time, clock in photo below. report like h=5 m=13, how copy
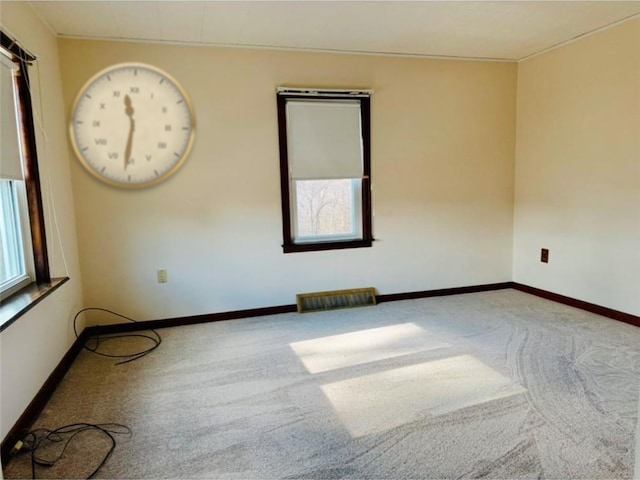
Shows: h=11 m=31
